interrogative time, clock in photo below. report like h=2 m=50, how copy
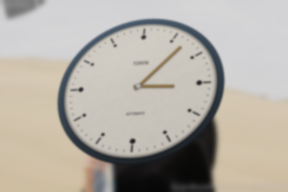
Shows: h=3 m=7
